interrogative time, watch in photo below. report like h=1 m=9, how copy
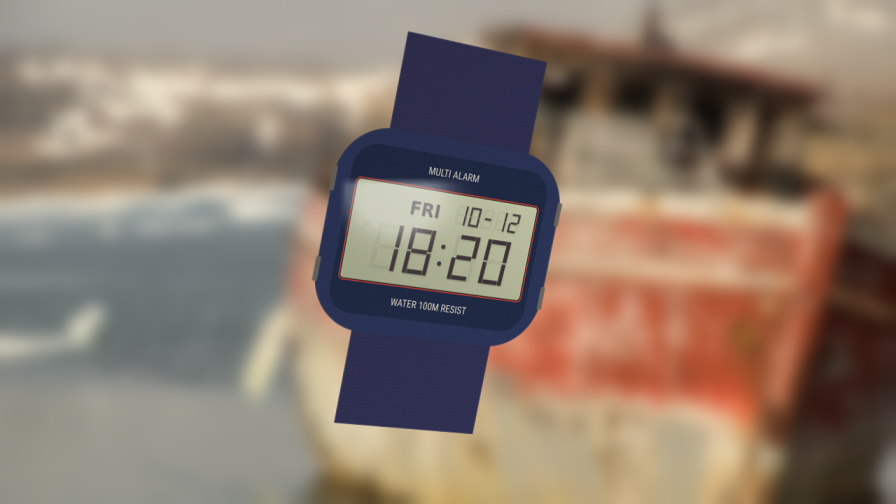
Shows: h=18 m=20
